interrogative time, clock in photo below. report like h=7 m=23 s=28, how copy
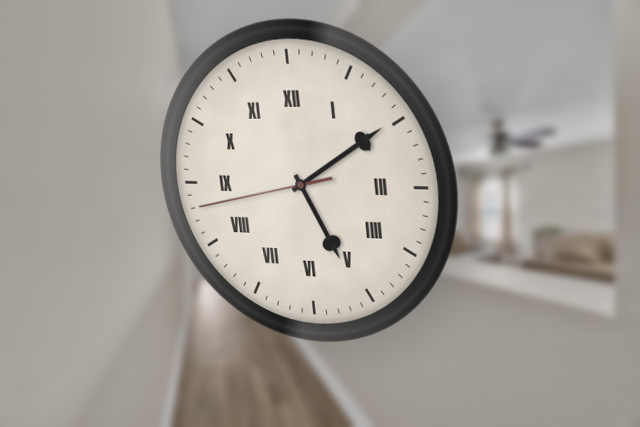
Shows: h=5 m=9 s=43
